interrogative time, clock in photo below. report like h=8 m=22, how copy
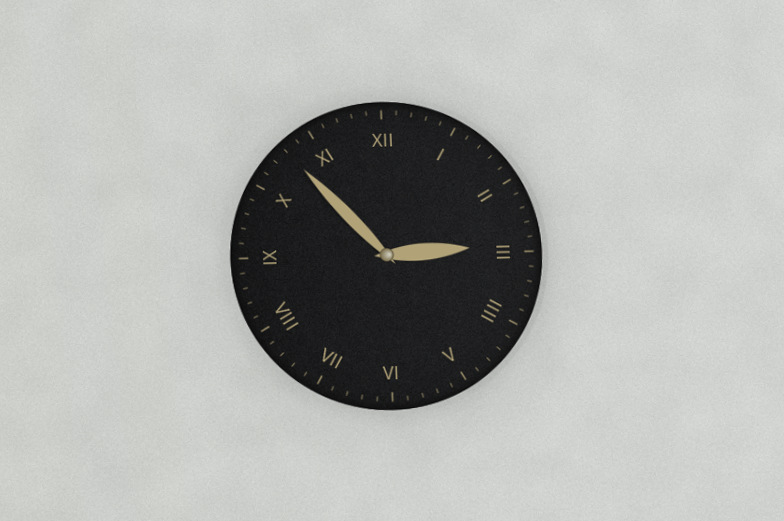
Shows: h=2 m=53
